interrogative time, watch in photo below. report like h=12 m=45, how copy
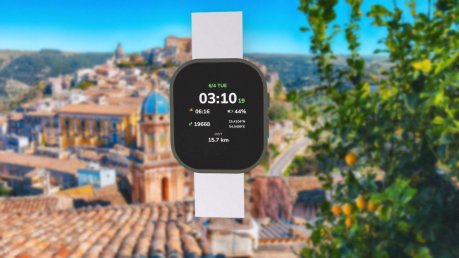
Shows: h=3 m=10
